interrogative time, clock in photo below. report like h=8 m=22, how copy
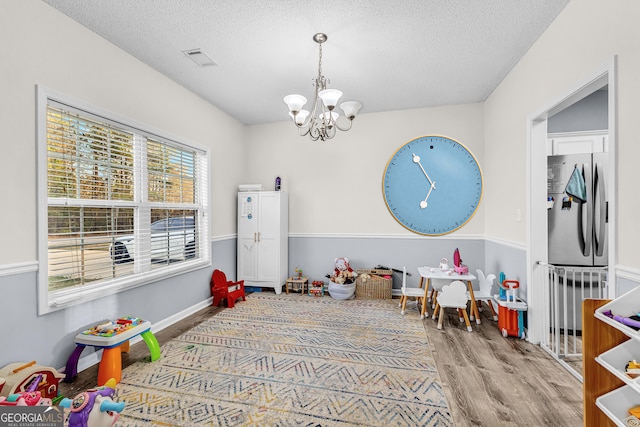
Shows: h=6 m=55
